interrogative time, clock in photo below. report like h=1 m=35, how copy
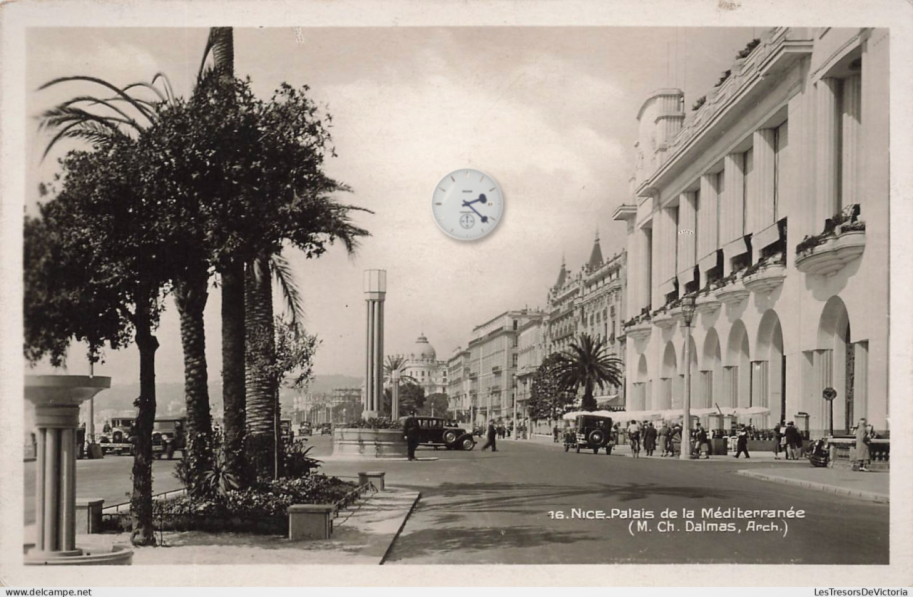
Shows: h=2 m=22
